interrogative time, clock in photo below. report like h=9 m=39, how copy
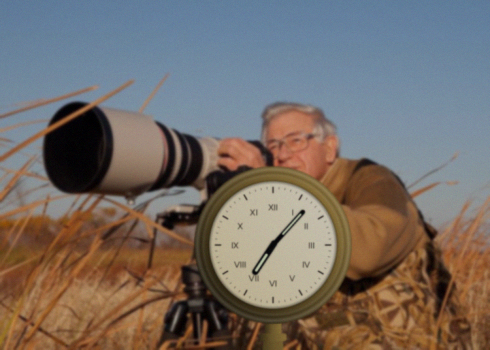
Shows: h=7 m=7
